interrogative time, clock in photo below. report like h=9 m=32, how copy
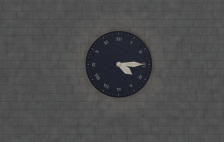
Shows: h=4 m=15
